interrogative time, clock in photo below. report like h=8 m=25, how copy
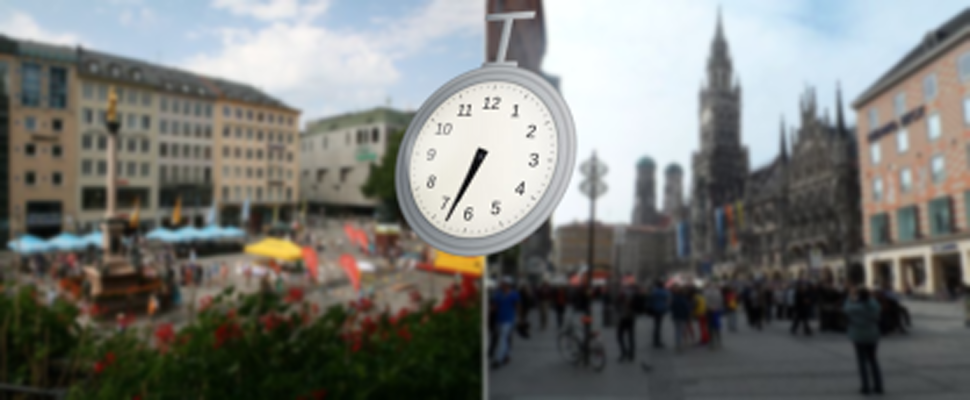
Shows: h=6 m=33
